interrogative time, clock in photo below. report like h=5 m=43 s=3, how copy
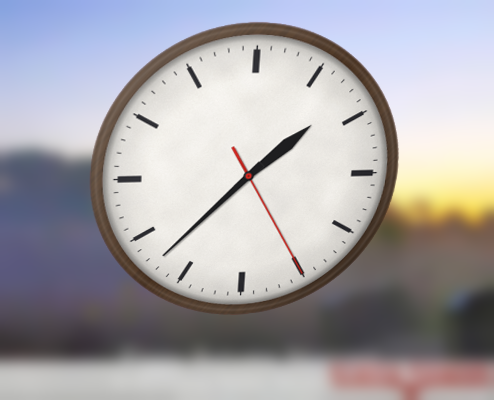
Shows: h=1 m=37 s=25
